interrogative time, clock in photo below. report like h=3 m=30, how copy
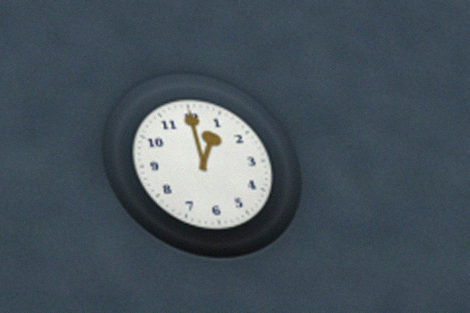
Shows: h=1 m=0
